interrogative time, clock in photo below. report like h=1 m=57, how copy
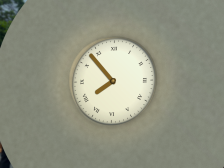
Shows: h=7 m=53
